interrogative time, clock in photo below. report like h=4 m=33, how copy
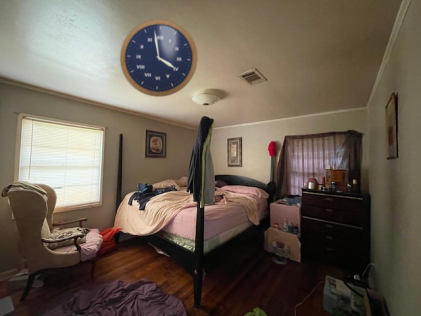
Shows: h=3 m=58
